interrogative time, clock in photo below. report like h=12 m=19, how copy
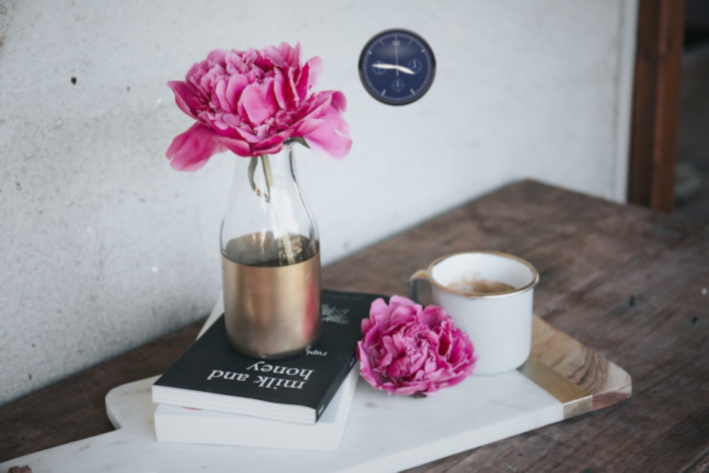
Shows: h=3 m=46
